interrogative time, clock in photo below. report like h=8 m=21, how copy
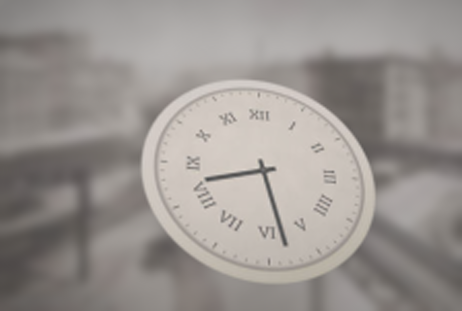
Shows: h=8 m=28
